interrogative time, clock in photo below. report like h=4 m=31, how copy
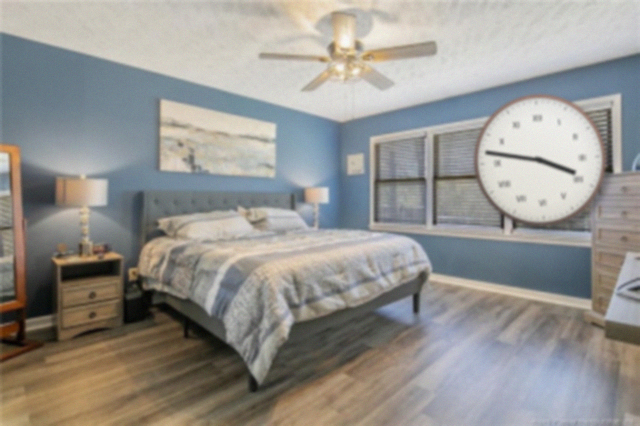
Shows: h=3 m=47
